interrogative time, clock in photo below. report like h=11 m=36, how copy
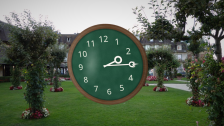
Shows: h=2 m=15
